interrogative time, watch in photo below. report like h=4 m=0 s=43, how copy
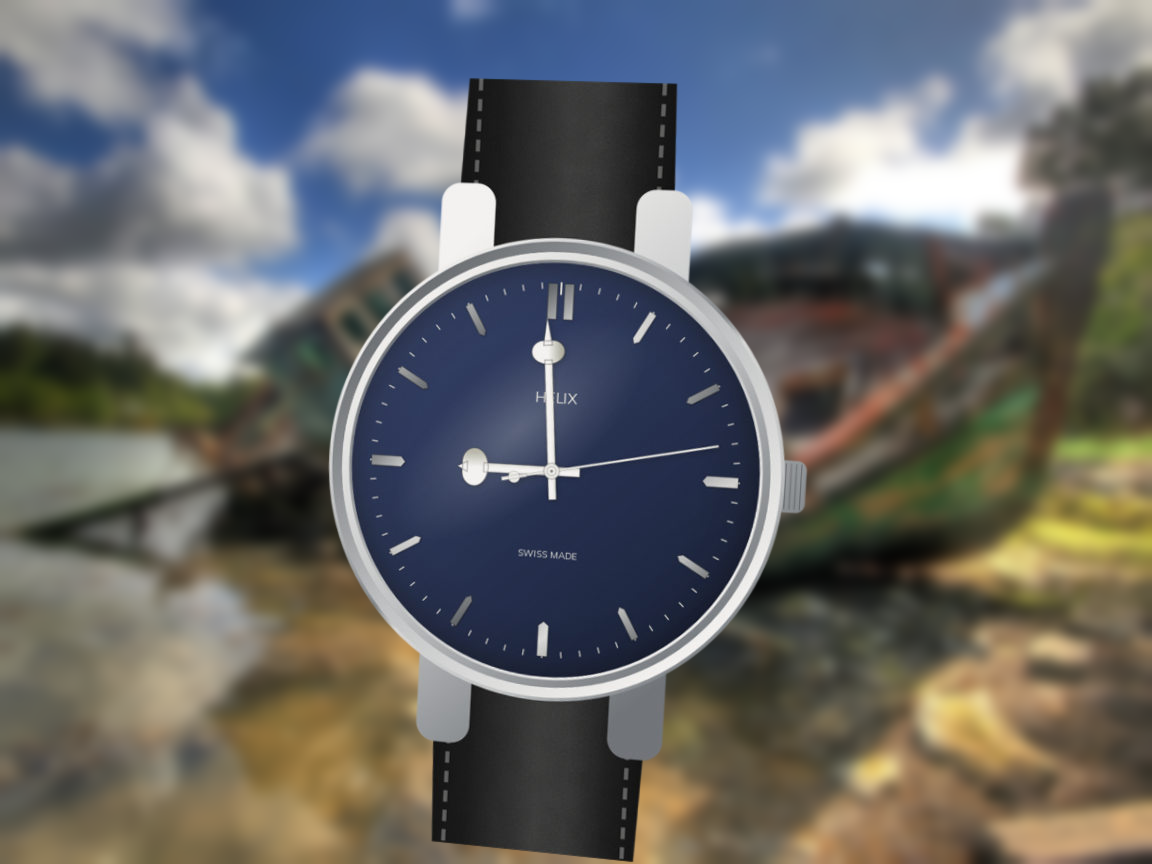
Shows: h=8 m=59 s=13
